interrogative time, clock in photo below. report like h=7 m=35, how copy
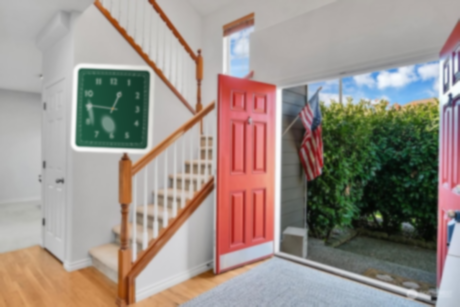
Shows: h=12 m=46
